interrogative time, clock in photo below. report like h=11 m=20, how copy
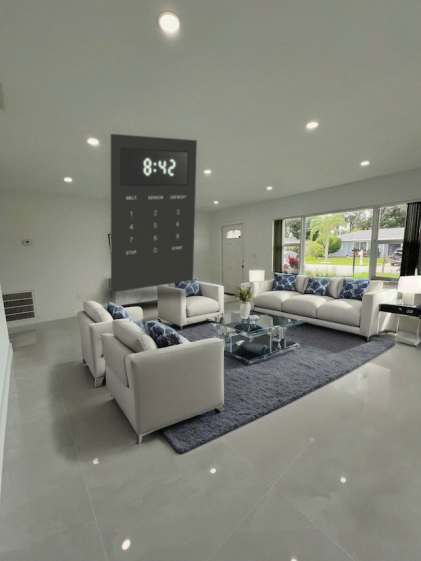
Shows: h=8 m=42
